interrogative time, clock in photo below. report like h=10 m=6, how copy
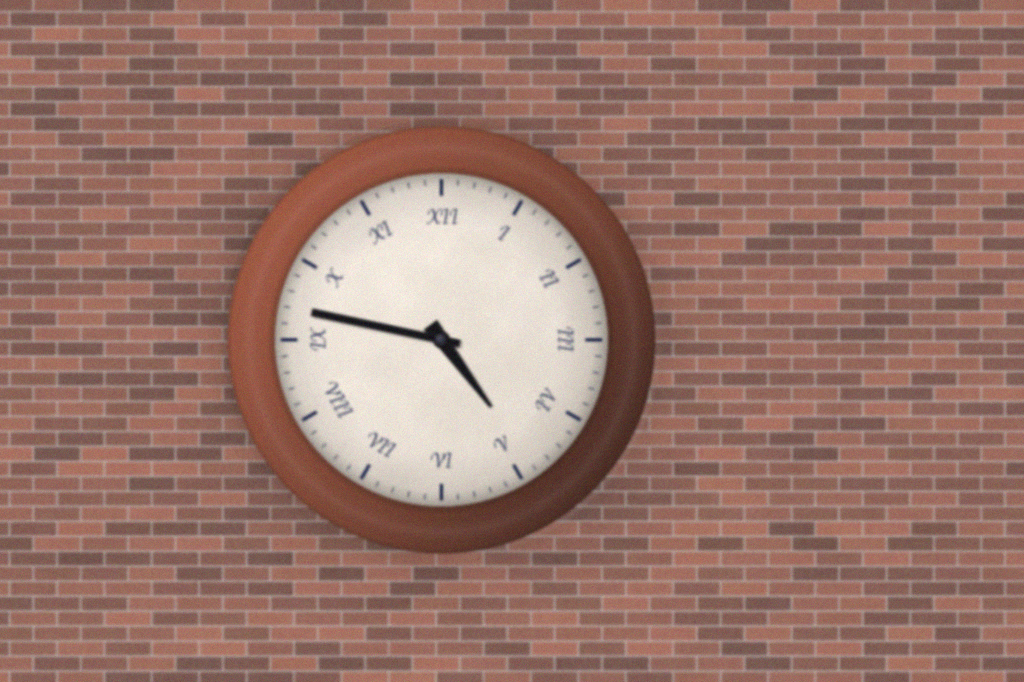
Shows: h=4 m=47
